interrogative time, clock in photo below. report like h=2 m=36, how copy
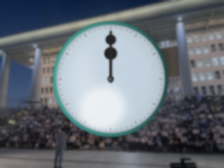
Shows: h=12 m=0
